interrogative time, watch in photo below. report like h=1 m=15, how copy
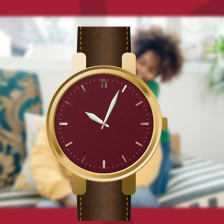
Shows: h=10 m=4
